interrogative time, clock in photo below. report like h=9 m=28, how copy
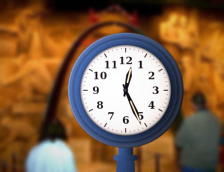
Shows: h=12 m=26
